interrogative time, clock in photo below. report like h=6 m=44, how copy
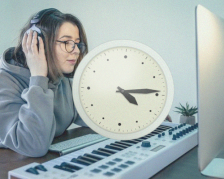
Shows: h=4 m=14
